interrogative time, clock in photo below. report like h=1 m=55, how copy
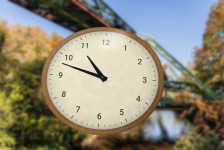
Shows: h=10 m=48
